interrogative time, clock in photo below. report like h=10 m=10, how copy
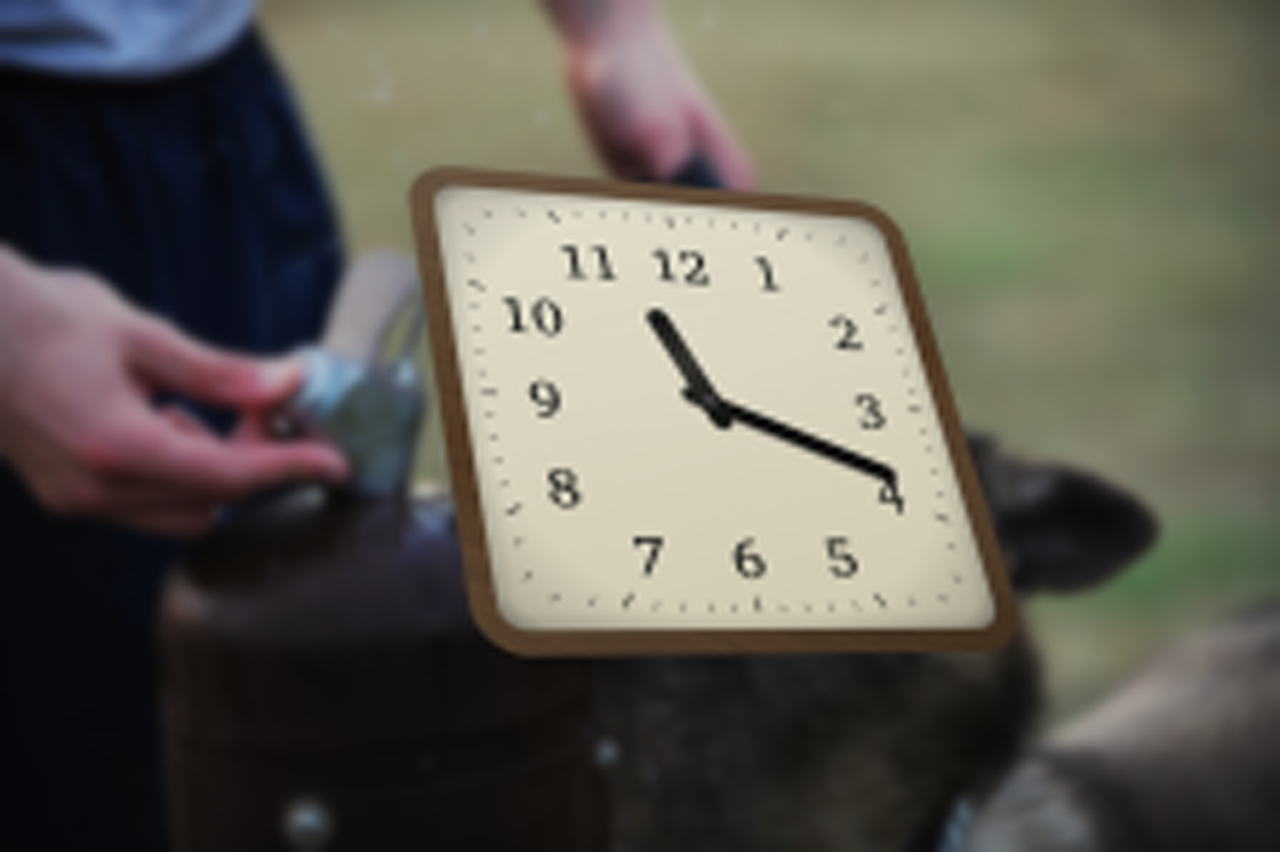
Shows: h=11 m=19
